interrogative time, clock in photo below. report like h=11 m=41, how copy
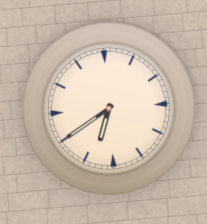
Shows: h=6 m=40
